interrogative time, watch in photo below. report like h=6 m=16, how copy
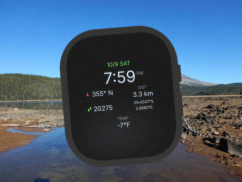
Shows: h=7 m=59
